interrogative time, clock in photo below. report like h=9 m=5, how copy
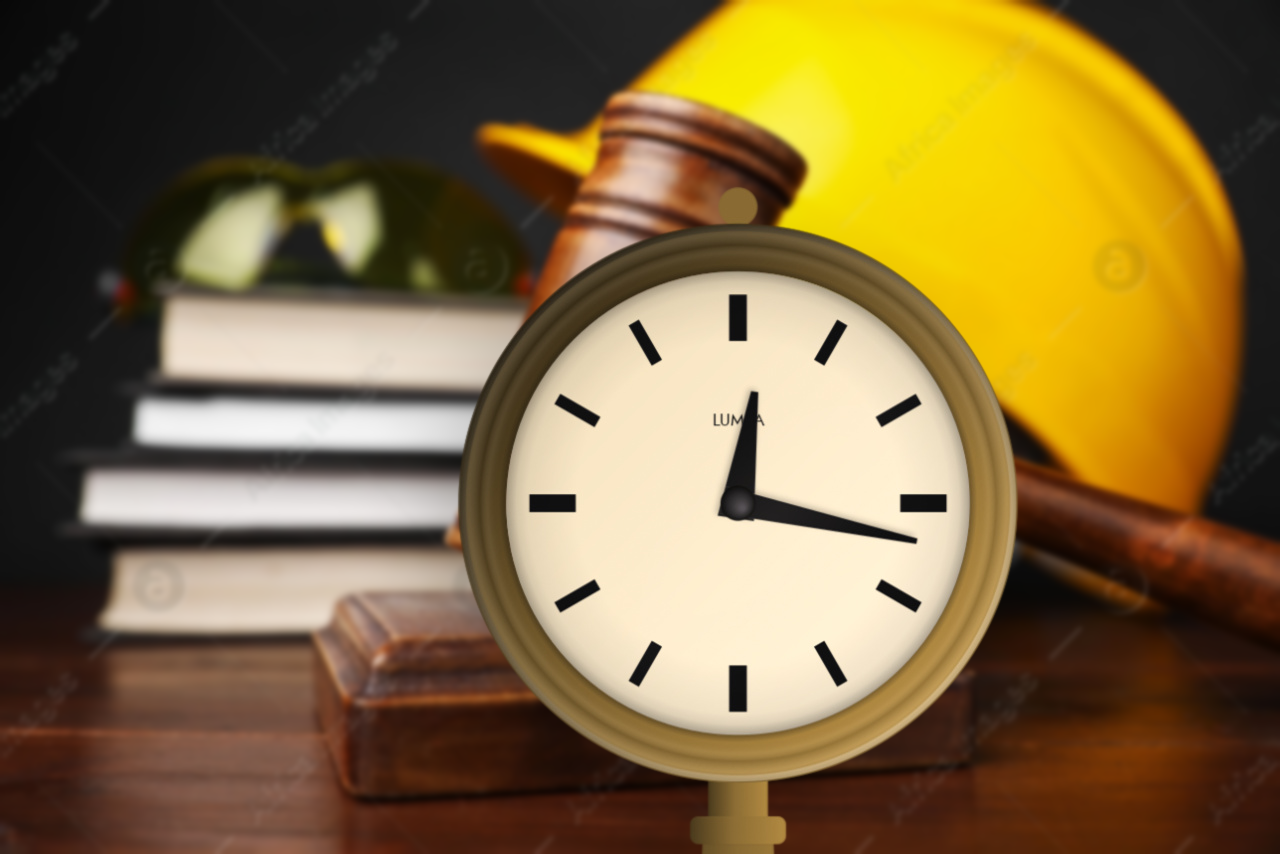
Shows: h=12 m=17
